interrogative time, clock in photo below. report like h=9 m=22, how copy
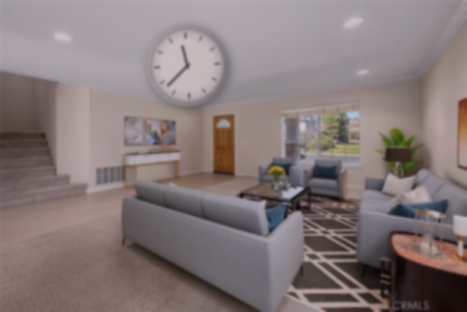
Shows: h=11 m=38
